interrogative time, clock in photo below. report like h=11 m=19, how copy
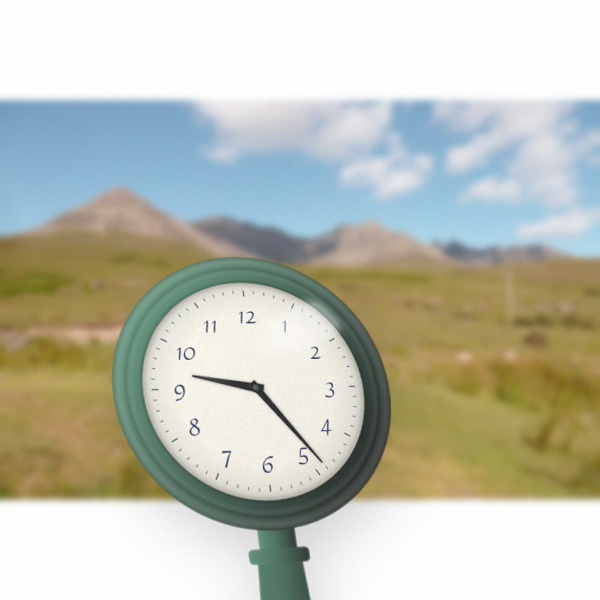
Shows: h=9 m=24
